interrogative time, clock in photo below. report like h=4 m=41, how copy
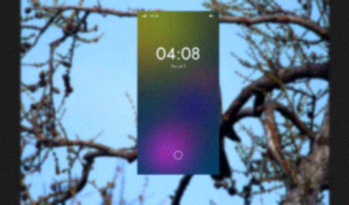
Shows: h=4 m=8
